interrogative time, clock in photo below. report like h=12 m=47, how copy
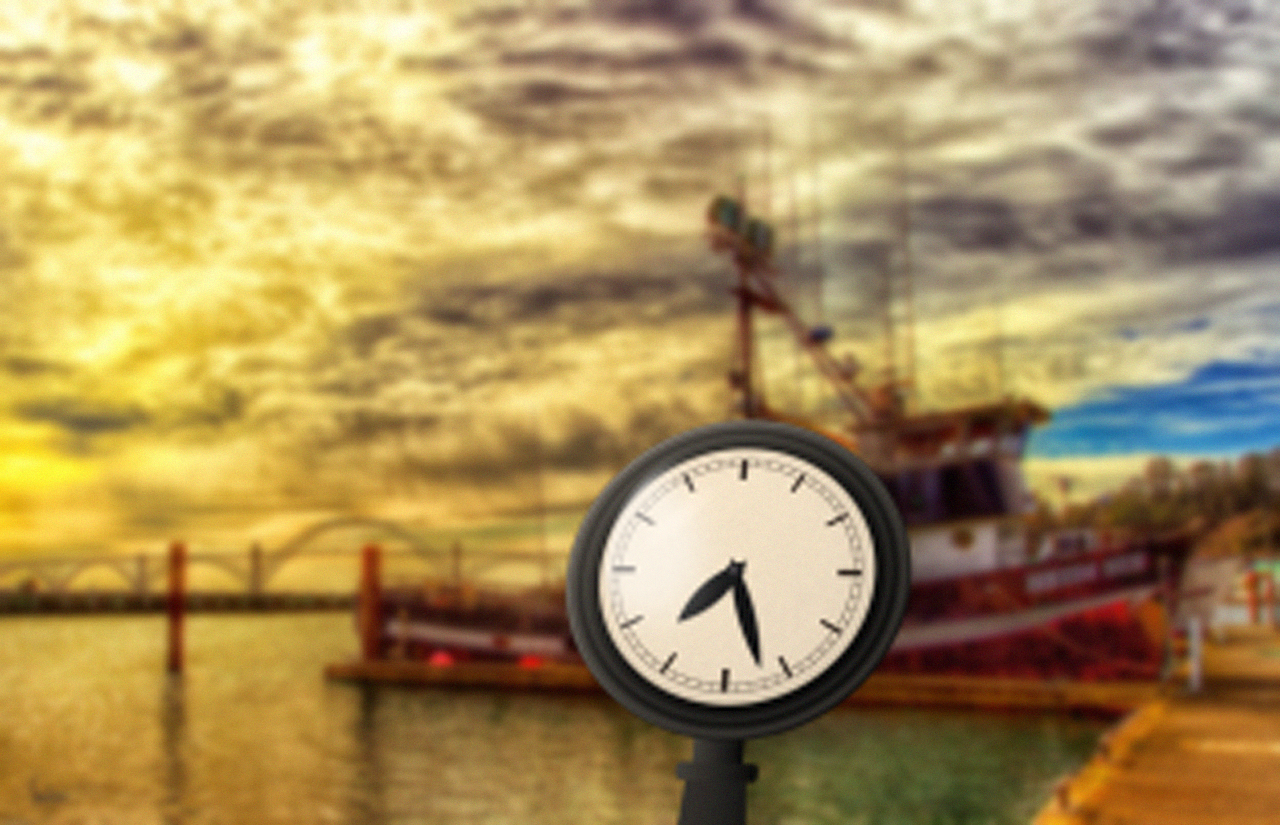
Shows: h=7 m=27
